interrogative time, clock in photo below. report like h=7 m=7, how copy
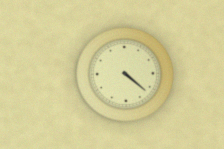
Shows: h=4 m=22
